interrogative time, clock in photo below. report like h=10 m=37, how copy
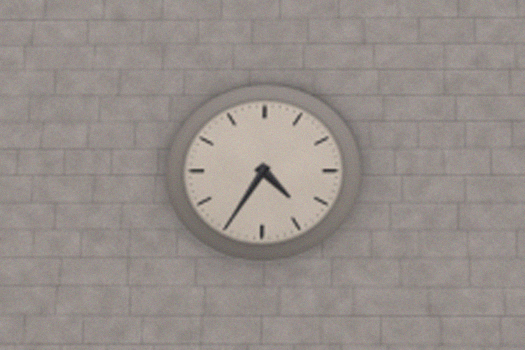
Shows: h=4 m=35
